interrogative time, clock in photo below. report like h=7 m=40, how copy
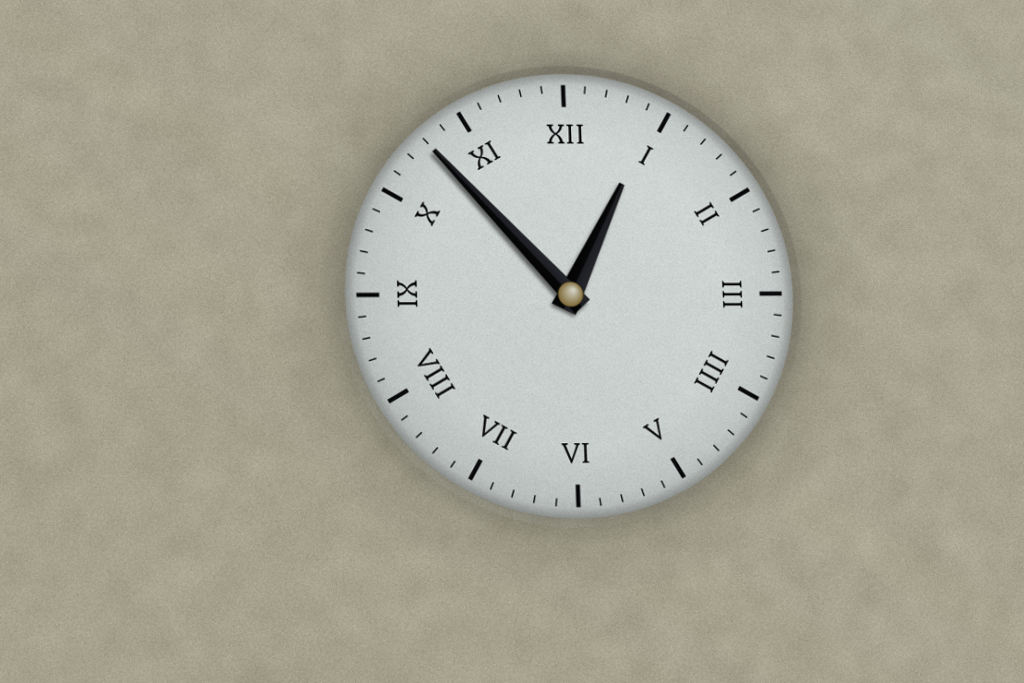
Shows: h=12 m=53
